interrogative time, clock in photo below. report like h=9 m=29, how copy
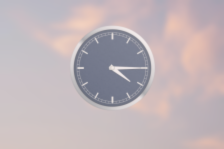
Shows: h=4 m=15
